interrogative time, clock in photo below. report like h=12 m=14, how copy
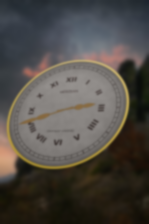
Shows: h=2 m=42
